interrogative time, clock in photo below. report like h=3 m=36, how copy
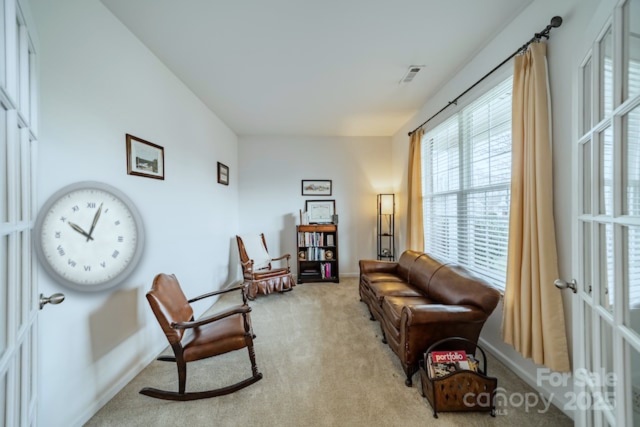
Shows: h=10 m=3
